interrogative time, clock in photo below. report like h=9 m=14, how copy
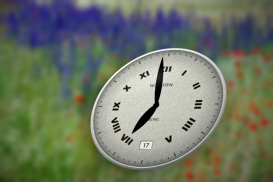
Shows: h=6 m=59
